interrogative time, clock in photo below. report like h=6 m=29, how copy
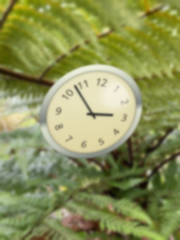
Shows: h=2 m=53
